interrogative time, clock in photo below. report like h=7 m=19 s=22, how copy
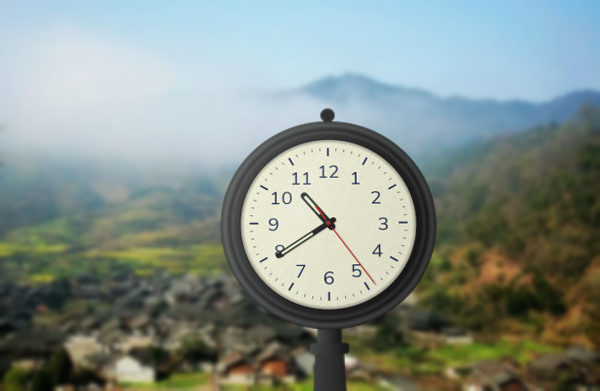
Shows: h=10 m=39 s=24
